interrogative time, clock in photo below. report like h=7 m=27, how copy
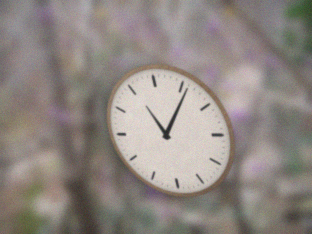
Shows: h=11 m=6
